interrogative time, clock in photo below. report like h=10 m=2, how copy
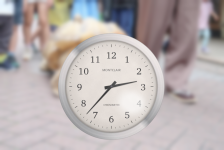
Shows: h=2 m=37
